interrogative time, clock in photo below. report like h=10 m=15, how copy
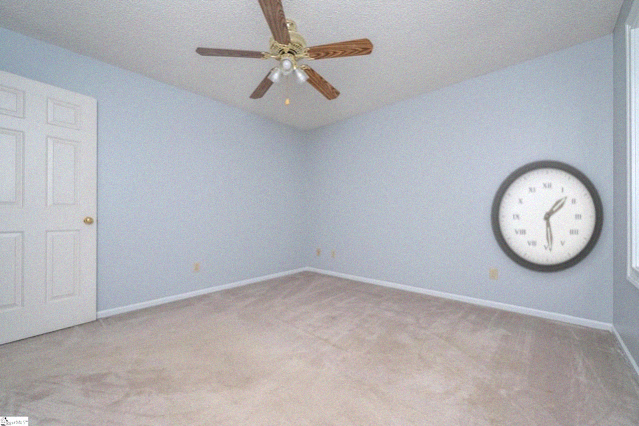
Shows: h=1 m=29
